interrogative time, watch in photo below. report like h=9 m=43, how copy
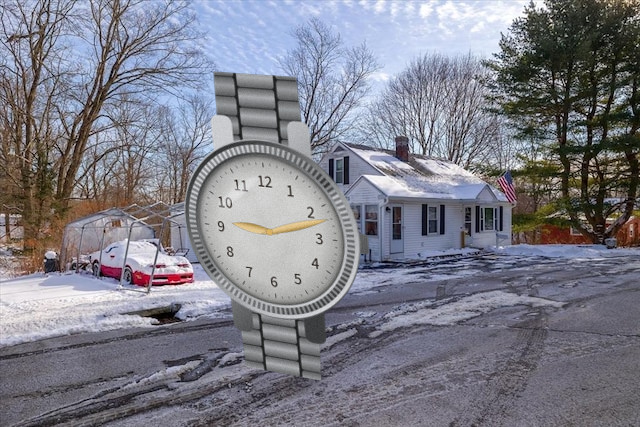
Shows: h=9 m=12
